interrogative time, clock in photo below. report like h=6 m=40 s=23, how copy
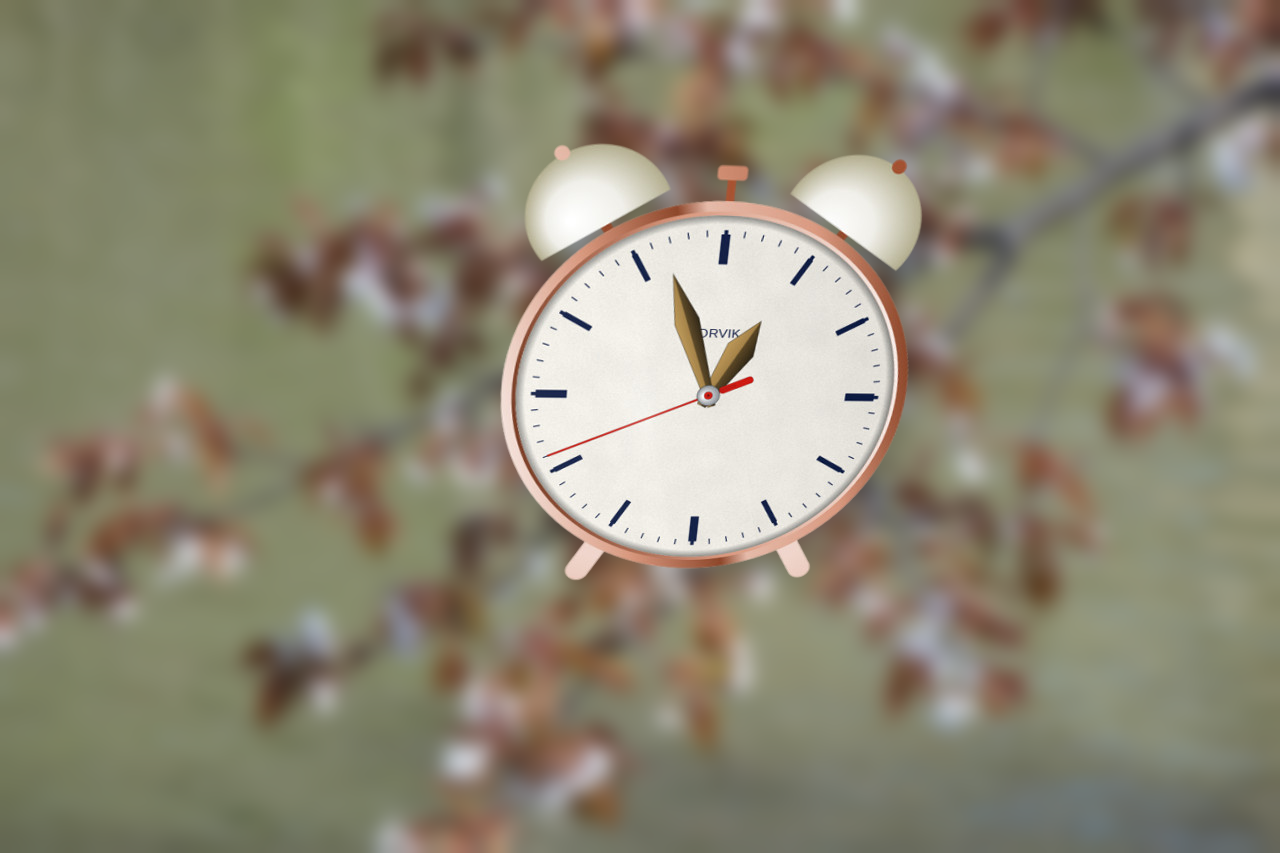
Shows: h=12 m=56 s=41
